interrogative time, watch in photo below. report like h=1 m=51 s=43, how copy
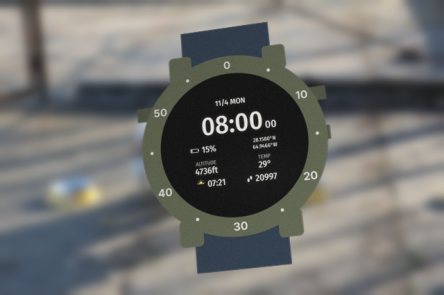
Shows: h=8 m=0 s=0
